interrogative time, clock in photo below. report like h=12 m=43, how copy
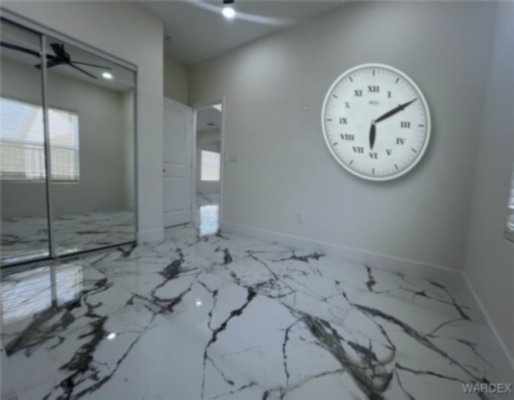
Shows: h=6 m=10
